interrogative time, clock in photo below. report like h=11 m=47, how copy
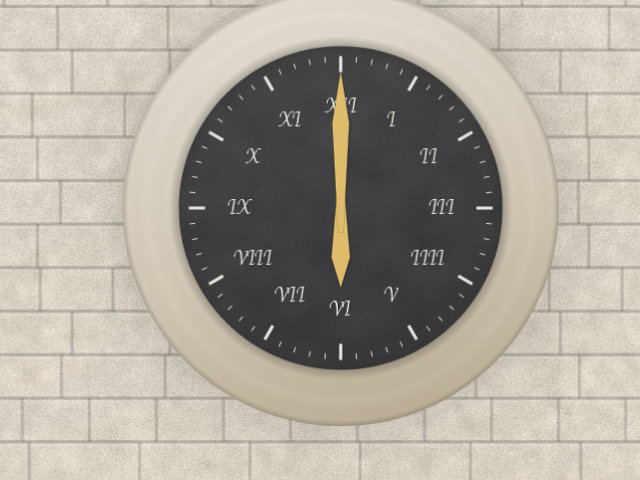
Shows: h=6 m=0
